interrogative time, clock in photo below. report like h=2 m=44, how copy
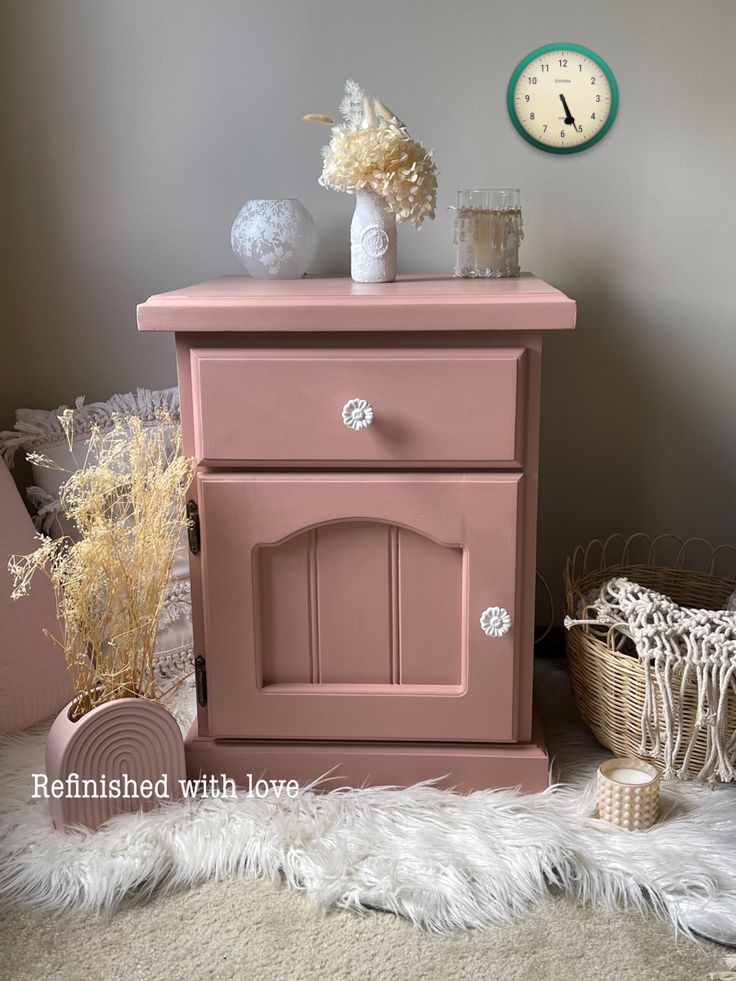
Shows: h=5 m=26
